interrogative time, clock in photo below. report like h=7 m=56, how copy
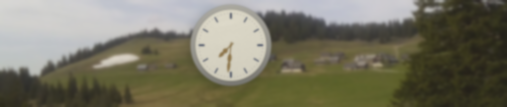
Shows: h=7 m=31
